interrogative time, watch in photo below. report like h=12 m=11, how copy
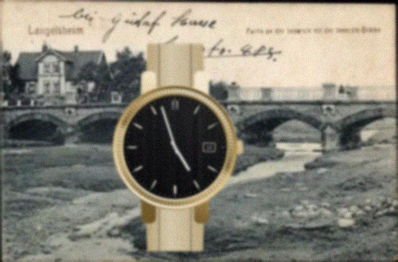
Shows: h=4 m=57
